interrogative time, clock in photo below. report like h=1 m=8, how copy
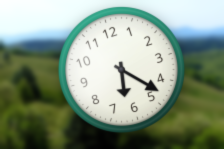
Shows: h=6 m=23
